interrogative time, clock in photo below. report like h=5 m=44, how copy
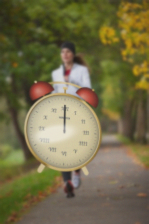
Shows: h=12 m=0
